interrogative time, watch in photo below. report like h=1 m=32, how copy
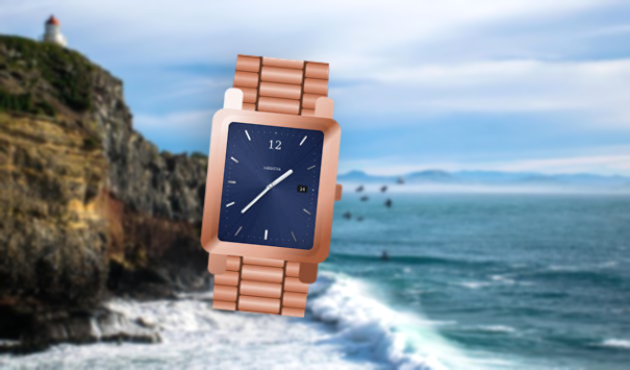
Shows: h=1 m=37
